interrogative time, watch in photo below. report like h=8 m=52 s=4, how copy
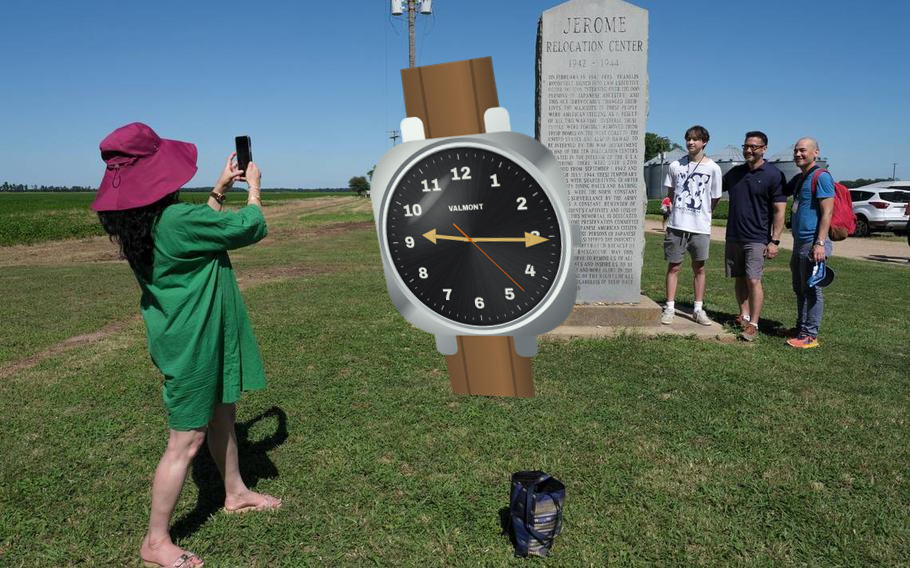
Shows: h=9 m=15 s=23
